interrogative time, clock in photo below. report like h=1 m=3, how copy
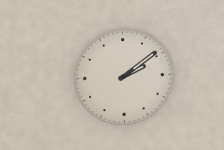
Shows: h=2 m=9
